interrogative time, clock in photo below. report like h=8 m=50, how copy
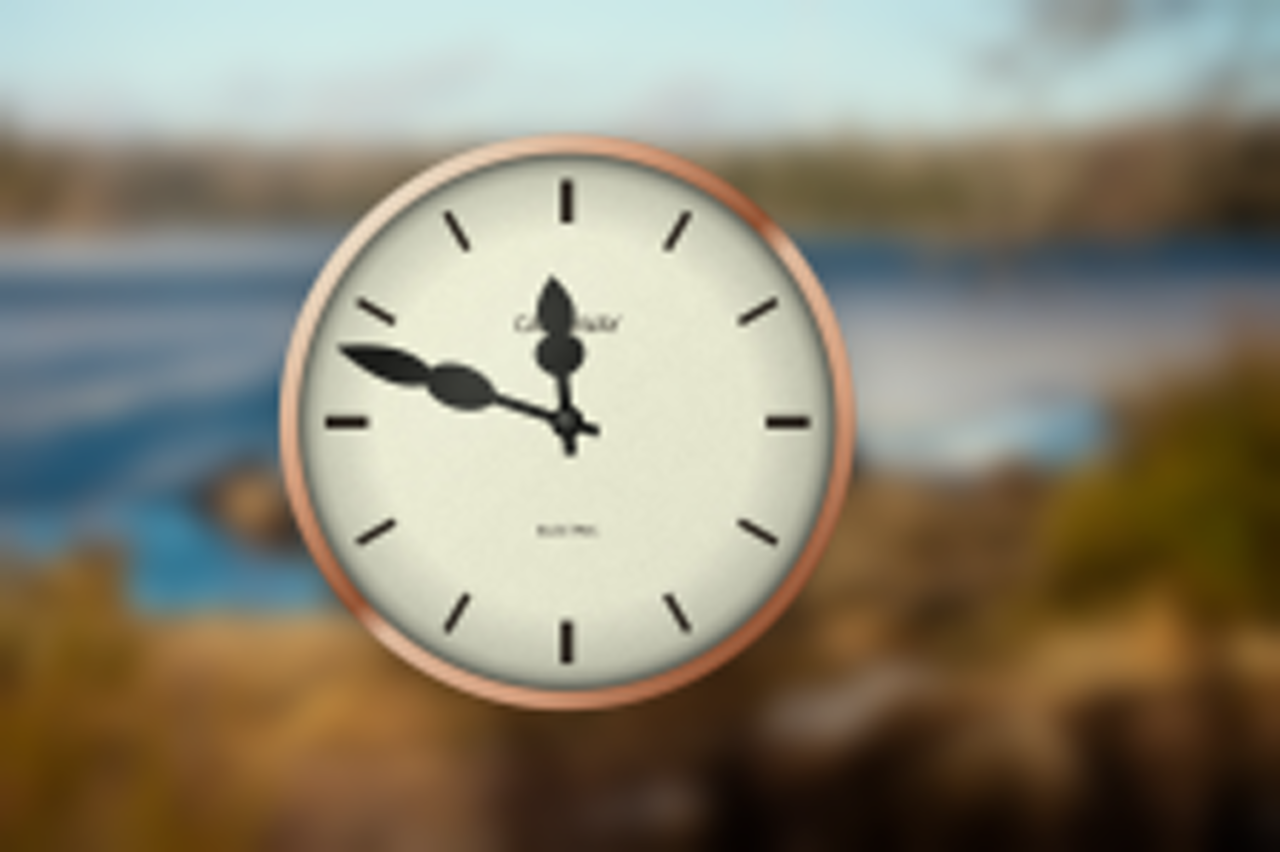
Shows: h=11 m=48
